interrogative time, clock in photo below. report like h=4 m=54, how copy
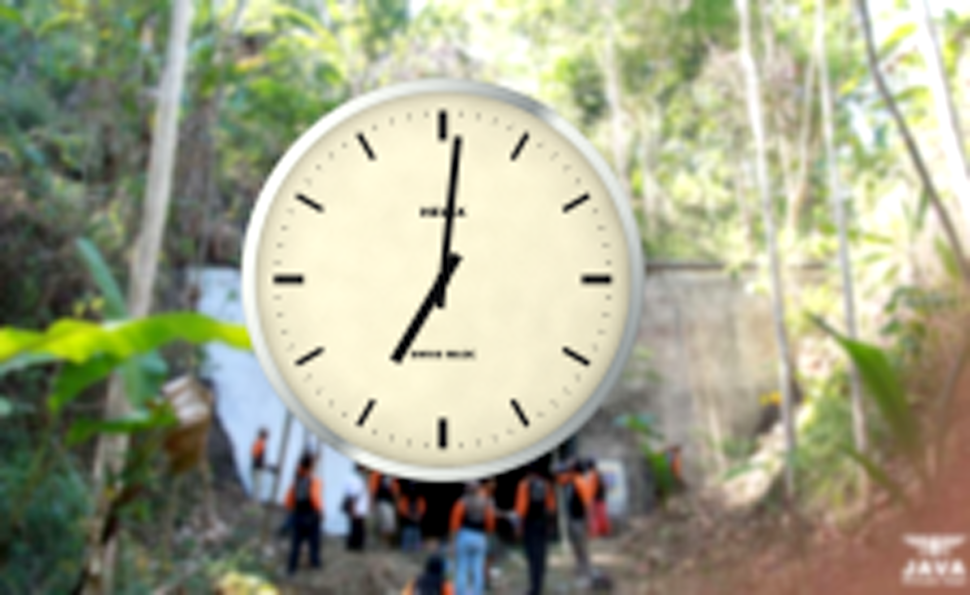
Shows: h=7 m=1
